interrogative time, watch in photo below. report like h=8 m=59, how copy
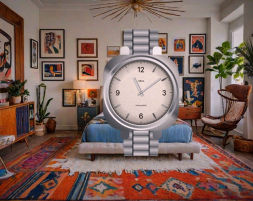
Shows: h=11 m=9
